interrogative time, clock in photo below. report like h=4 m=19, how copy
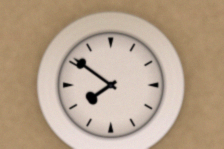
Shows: h=7 m=51
